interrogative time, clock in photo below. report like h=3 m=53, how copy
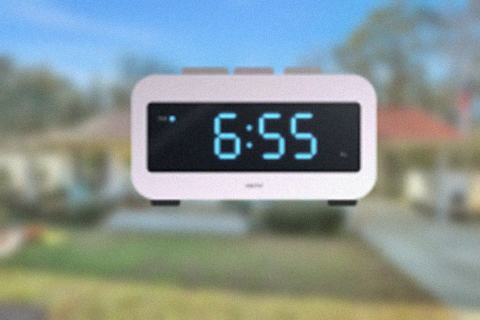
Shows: h=6 m=55
